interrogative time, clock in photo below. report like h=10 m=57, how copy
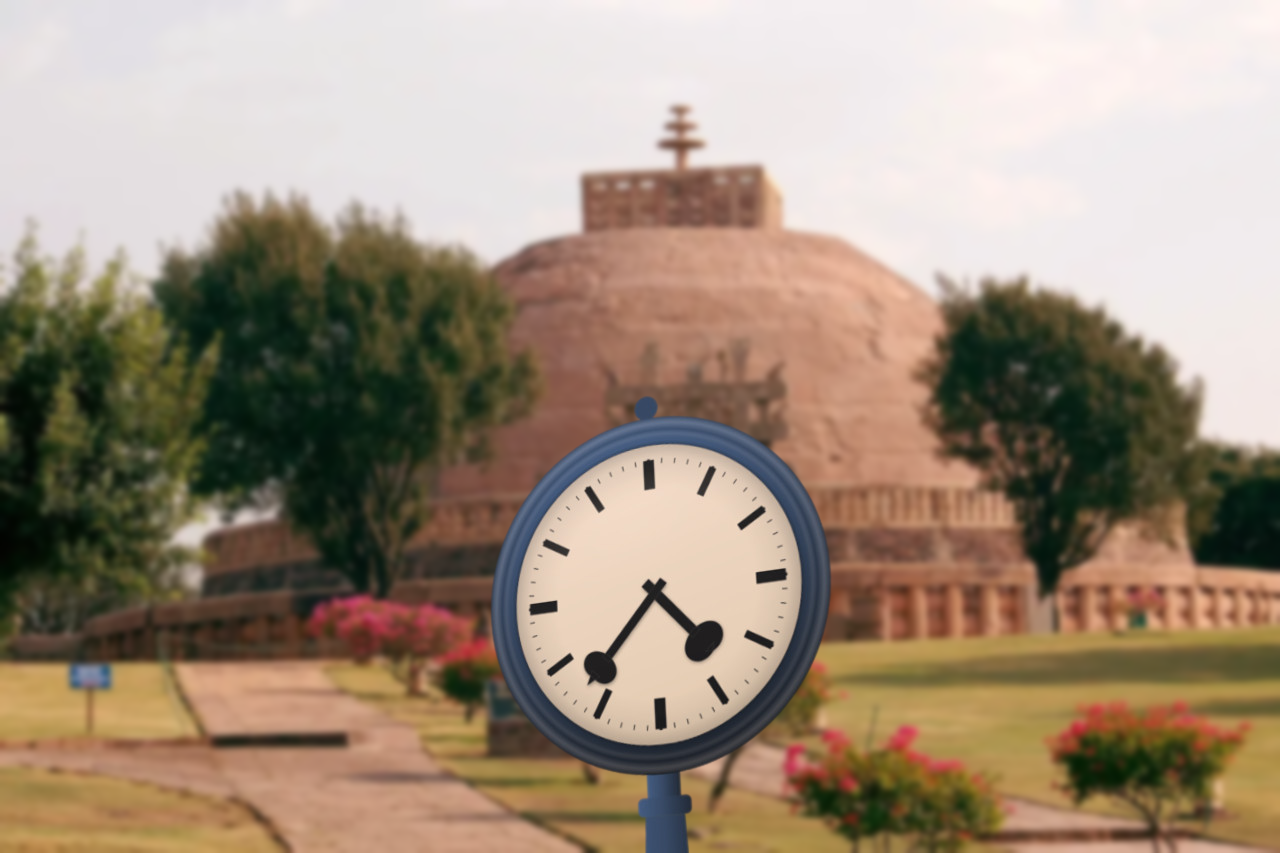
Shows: h=4 m=37
